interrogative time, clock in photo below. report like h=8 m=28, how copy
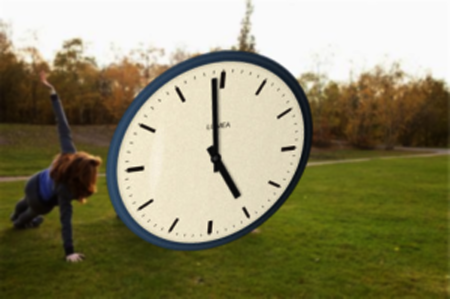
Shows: h=4 m=59
